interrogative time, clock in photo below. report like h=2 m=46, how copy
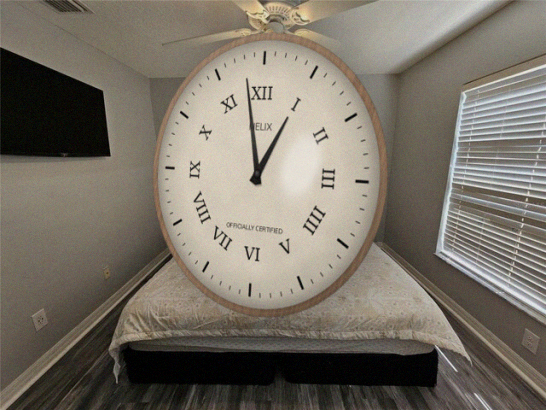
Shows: h=12 m=58
